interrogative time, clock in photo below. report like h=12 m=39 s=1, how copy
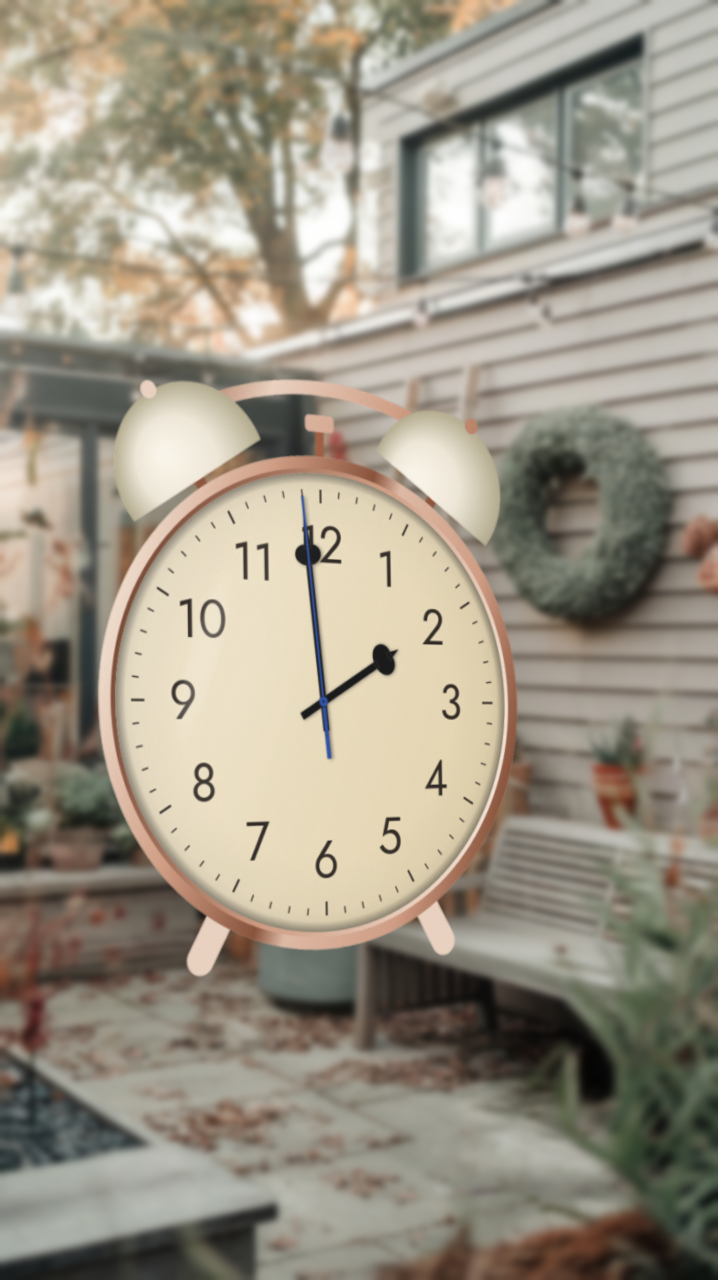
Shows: h=1 m=58 s=59
